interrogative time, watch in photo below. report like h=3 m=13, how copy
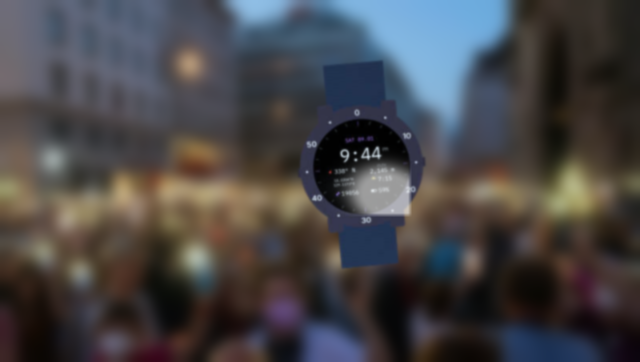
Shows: h=9 m=44
